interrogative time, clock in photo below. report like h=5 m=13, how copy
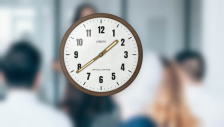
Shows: h=1 m=39
